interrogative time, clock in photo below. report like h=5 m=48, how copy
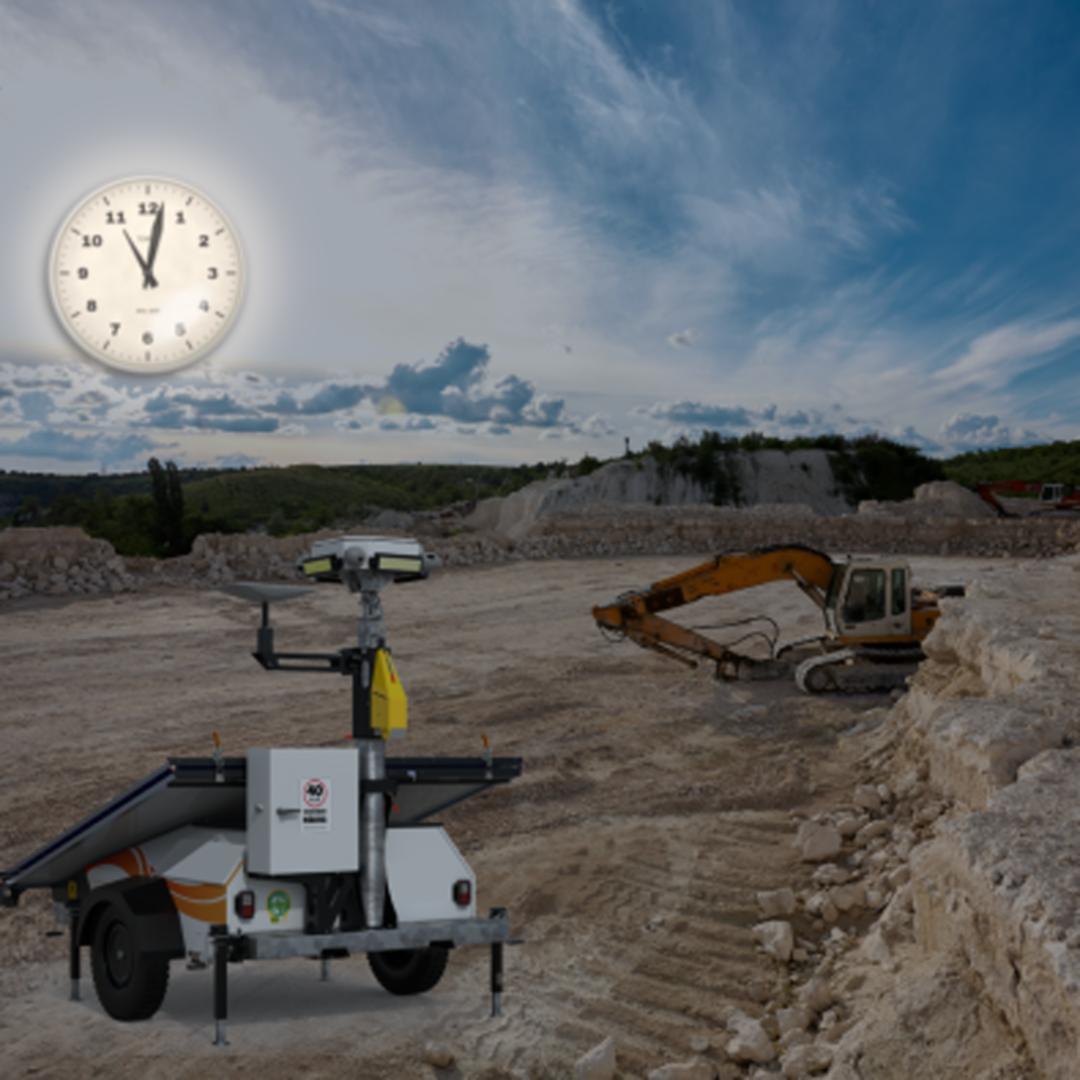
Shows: h=11 m=2
